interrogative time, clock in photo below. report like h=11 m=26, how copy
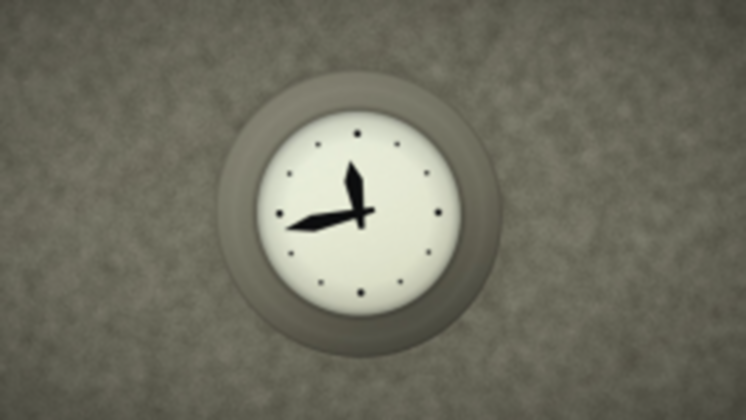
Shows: h=11 m=43
